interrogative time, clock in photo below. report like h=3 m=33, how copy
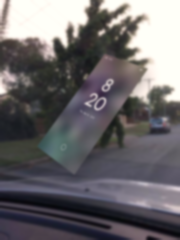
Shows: h=8 m=20
